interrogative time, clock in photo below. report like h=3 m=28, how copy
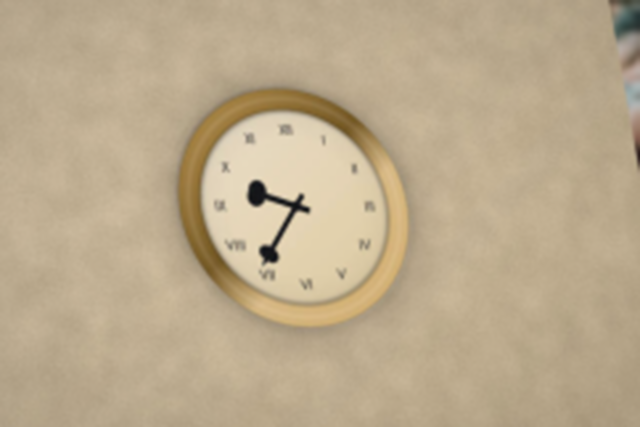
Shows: h=9 m=36
